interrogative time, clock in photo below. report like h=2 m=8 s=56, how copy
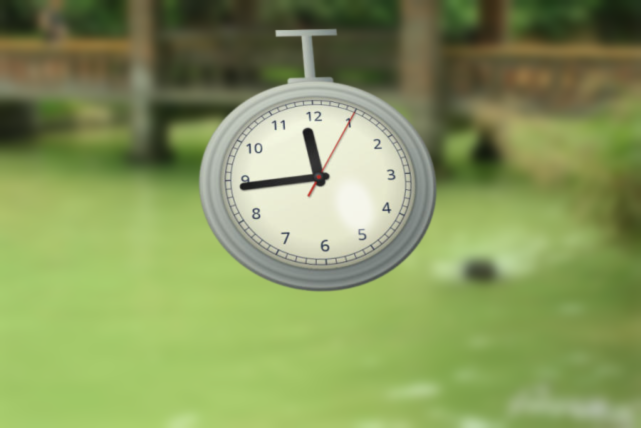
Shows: h=11 m=44 s=5
